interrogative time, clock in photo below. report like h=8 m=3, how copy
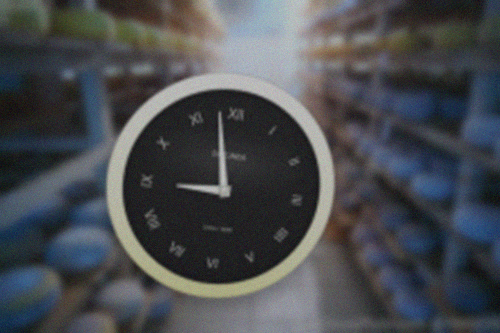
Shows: h=8 m=58
